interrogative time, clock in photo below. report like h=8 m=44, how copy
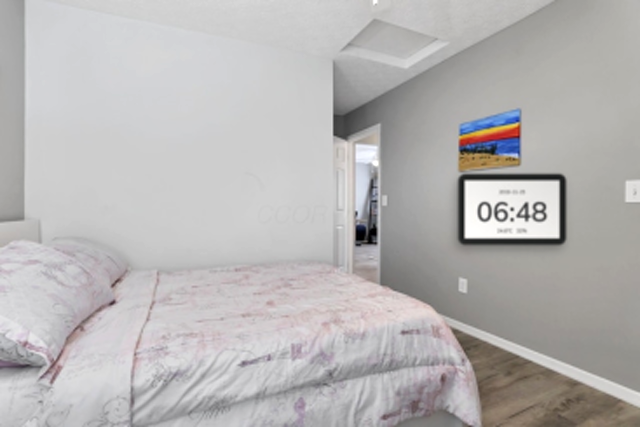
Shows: h=6 m=48
